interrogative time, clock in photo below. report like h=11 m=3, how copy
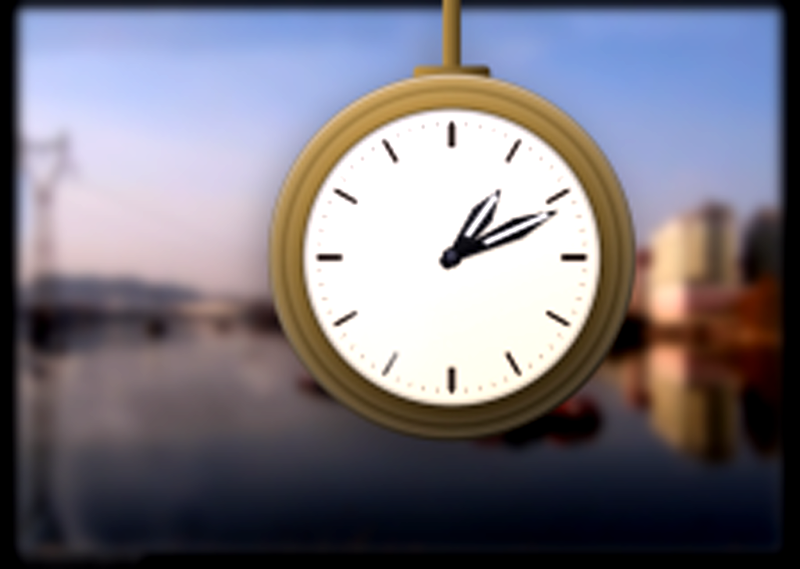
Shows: h=1 m=11
